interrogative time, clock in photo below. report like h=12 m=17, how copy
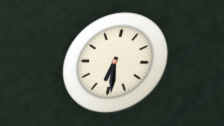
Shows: h=6 m=29
